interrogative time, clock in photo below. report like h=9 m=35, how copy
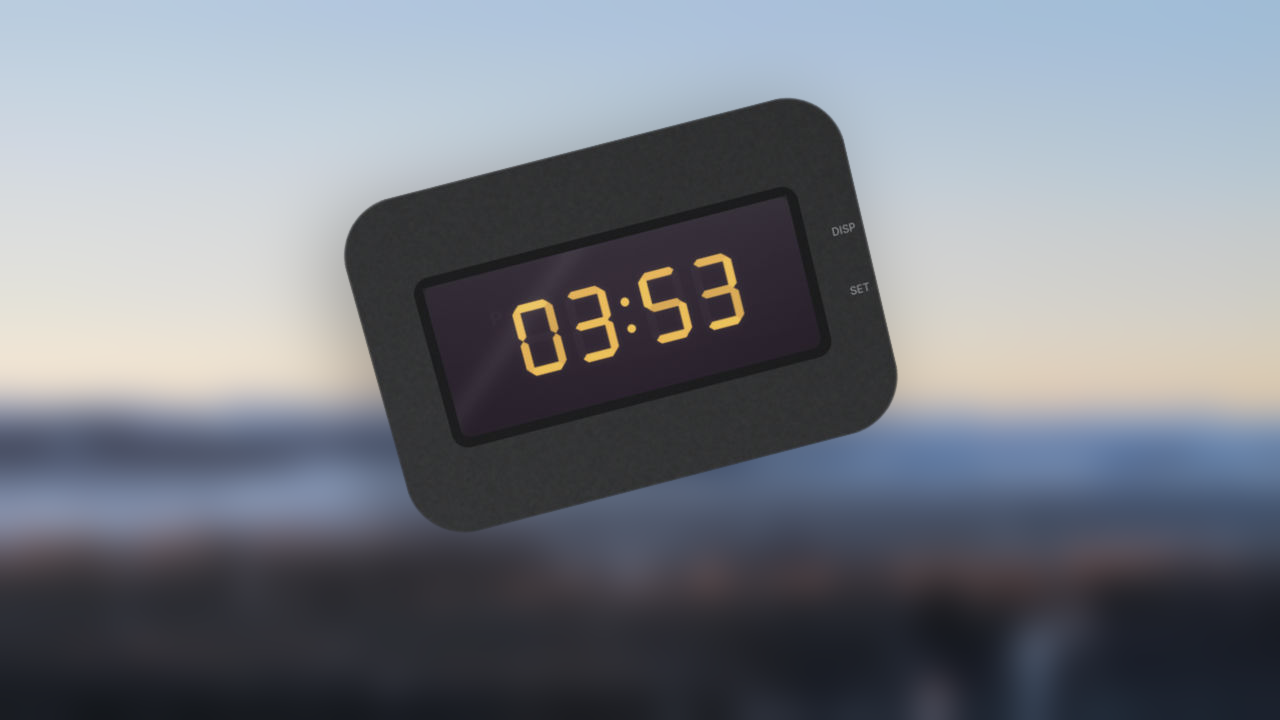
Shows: h=3 m=53
